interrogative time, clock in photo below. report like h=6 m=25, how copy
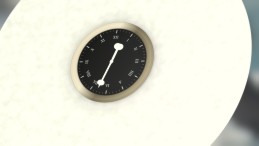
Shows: h=12 m=33
